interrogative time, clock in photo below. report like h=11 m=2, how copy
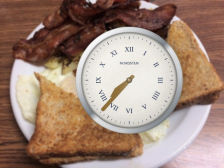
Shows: h=7 m=37
